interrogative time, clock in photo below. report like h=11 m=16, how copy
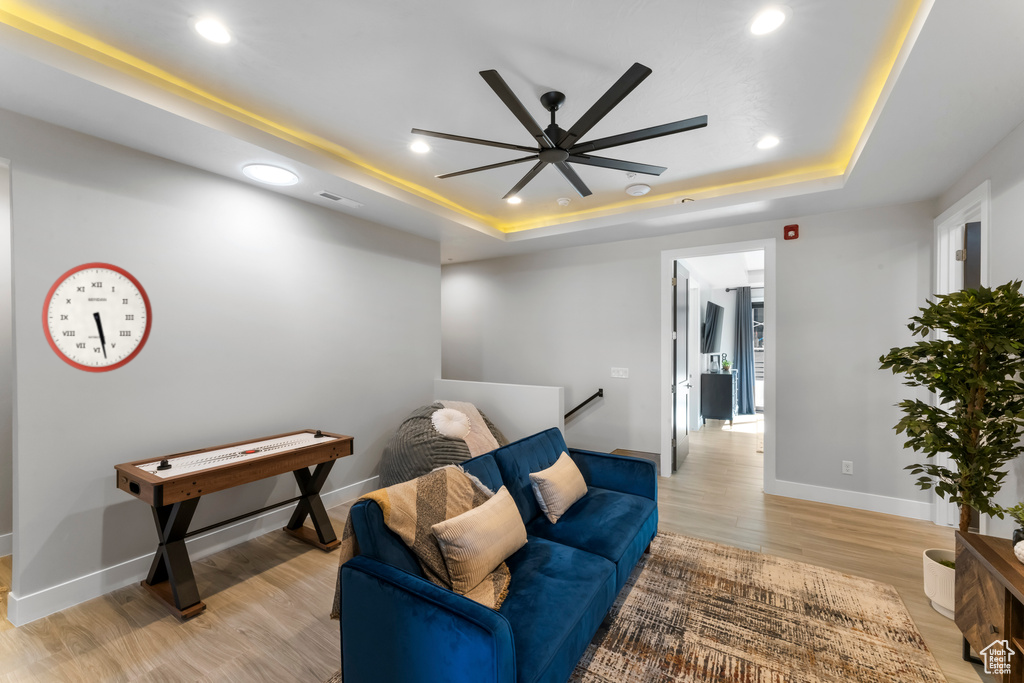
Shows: h=5 m=28
